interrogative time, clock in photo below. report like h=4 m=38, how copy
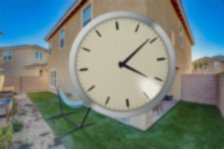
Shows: h=4 m=9
